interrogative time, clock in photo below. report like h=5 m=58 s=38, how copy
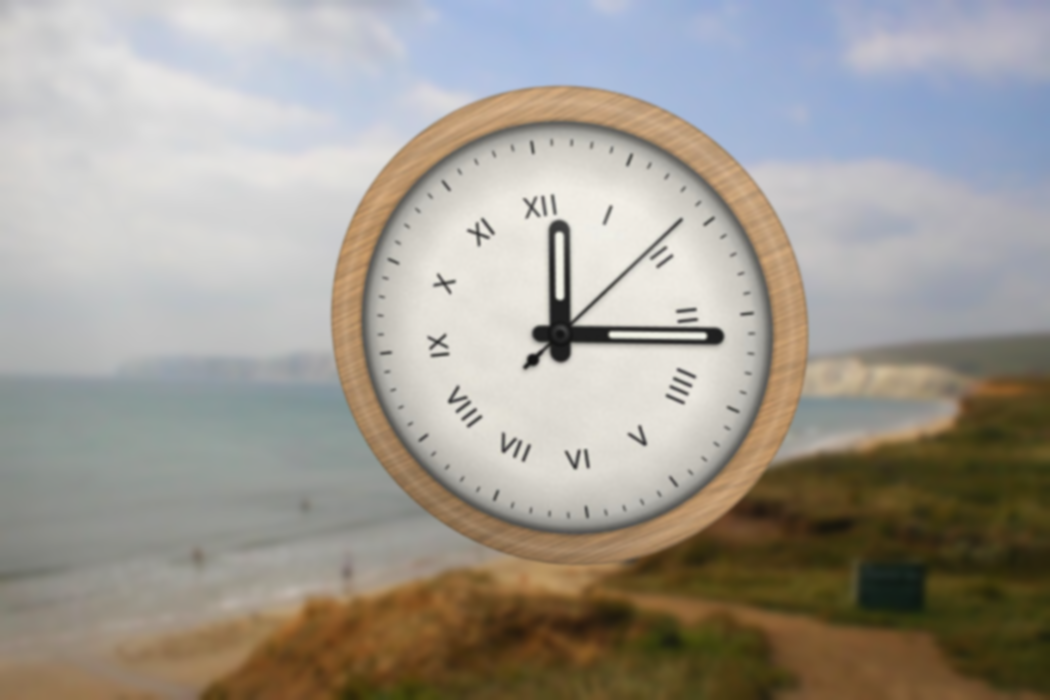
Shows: h=12 m=16 s=9
